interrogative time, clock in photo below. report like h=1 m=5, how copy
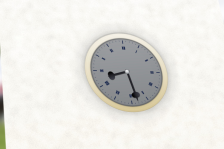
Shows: h=8 m=28
